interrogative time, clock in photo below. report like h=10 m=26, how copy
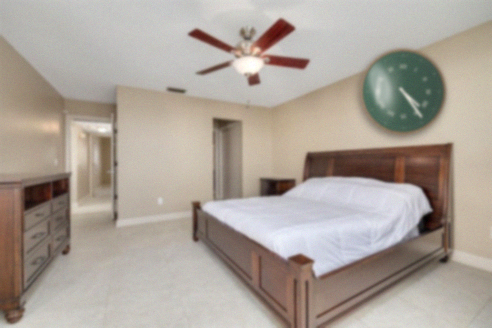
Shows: h=4 m=24
